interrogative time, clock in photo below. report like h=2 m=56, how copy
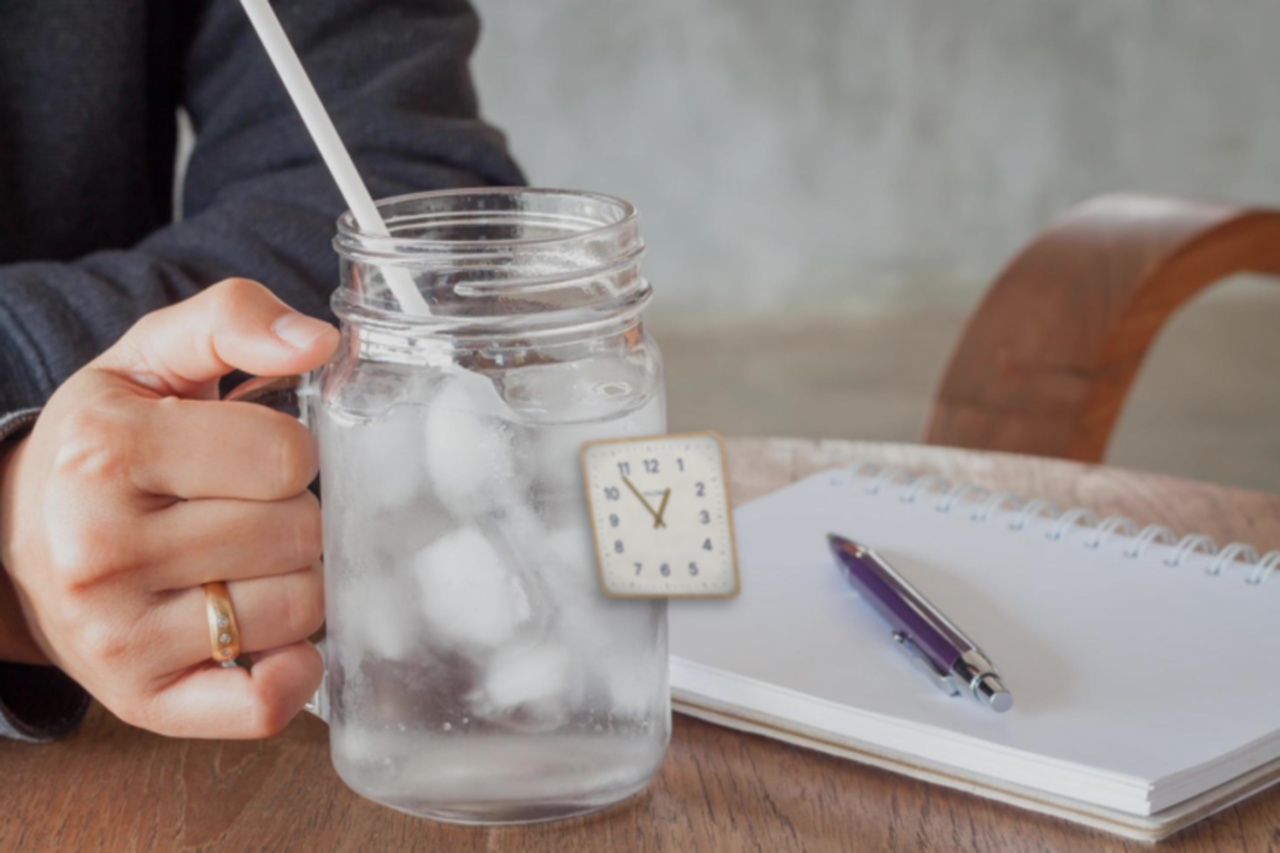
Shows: h=12 m=54
